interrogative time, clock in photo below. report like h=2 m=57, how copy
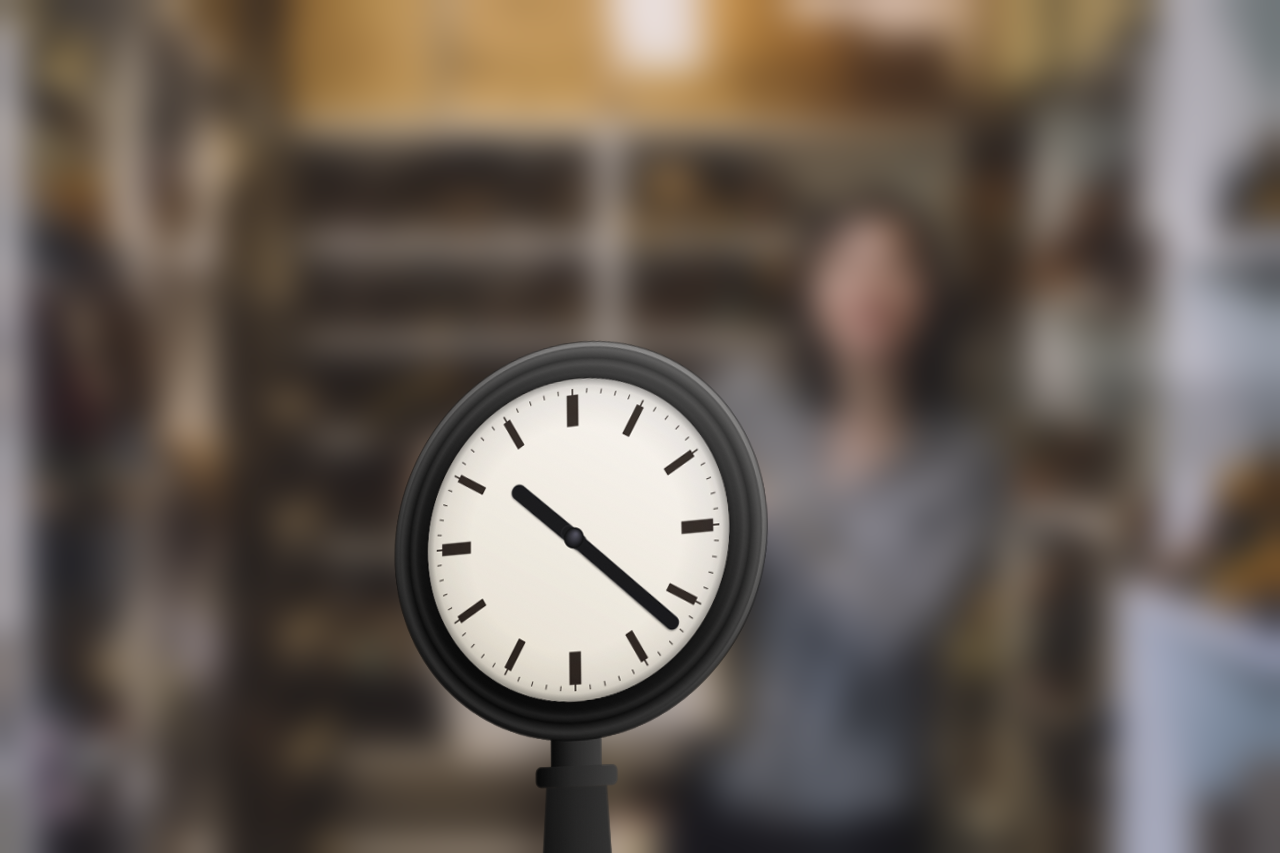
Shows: h=10 m=22
